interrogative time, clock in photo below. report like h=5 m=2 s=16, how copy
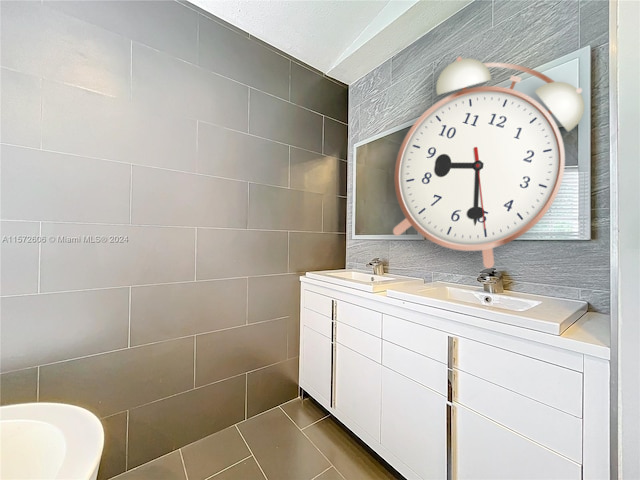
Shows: h=8 m=26 s=25
